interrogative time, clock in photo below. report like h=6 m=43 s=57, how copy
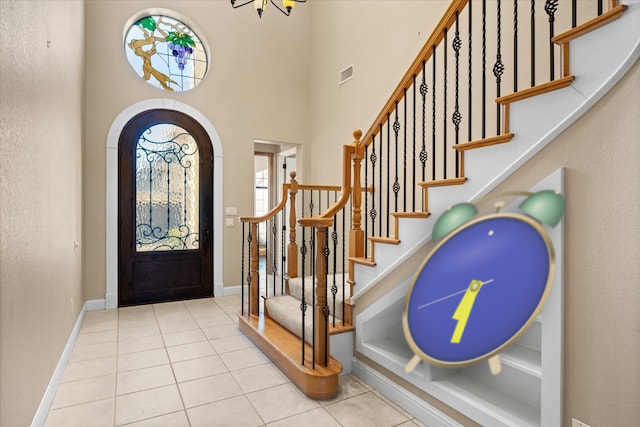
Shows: h=6 m=30 s=42
